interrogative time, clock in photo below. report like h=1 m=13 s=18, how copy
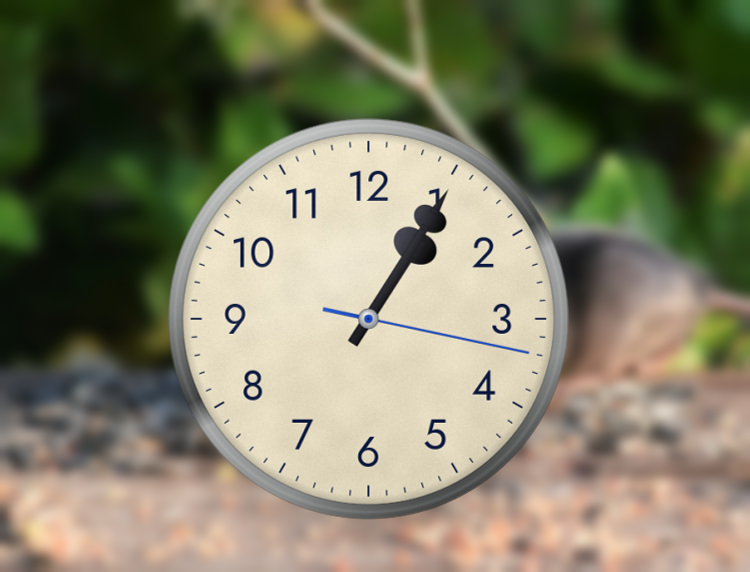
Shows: h=1 m=5 s=17
